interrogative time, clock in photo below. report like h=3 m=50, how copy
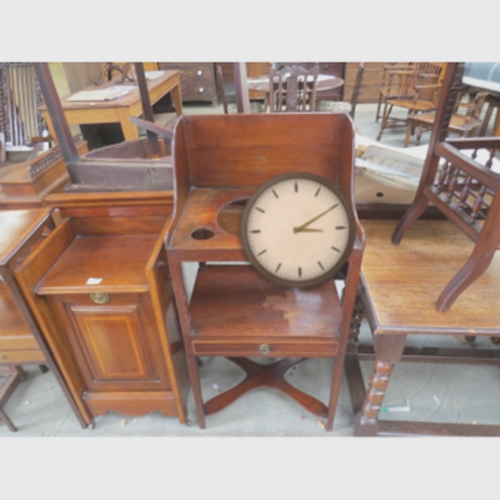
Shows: h=3 m=10
